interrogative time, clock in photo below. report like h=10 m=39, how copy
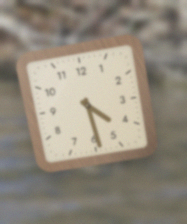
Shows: h=4 m=29
